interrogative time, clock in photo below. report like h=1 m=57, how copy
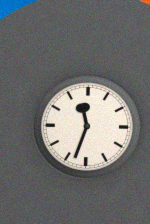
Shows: h=11 m=33
